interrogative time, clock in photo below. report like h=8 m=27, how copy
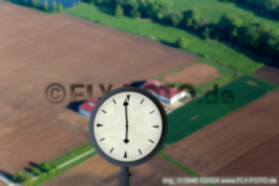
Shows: h=5 m=59
